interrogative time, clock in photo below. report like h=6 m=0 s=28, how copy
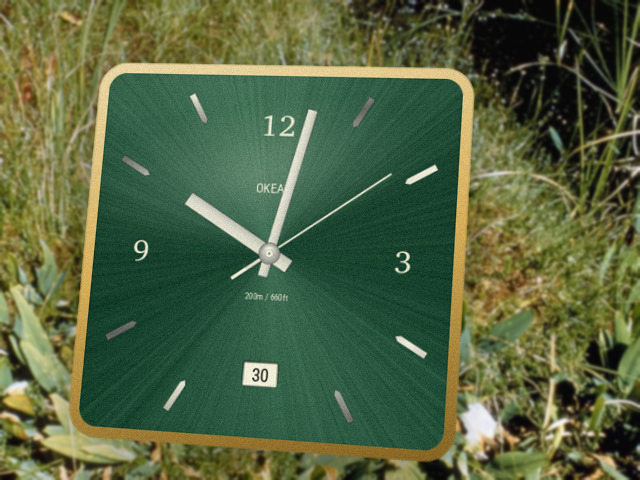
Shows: h=10 m=2 s=9
